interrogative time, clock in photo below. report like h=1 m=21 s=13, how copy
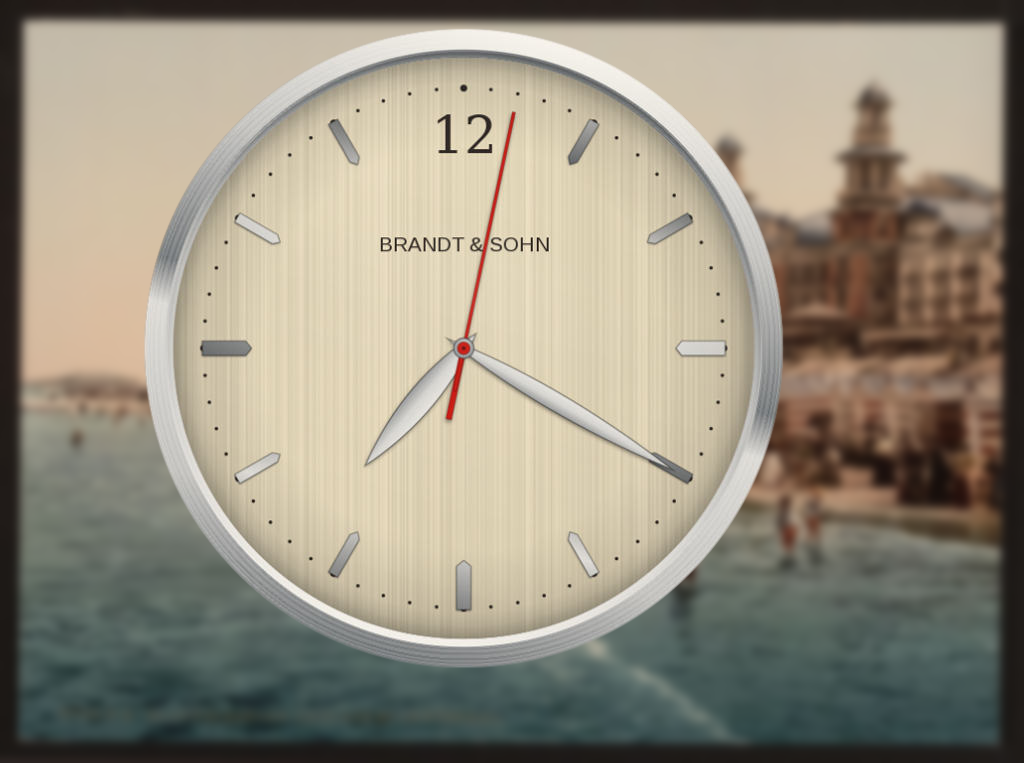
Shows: h=7 m=20 s=2
